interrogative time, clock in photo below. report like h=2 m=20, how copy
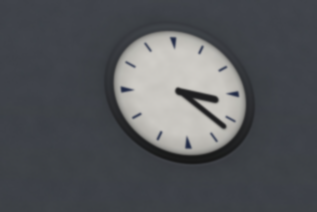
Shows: h=3 m=22
